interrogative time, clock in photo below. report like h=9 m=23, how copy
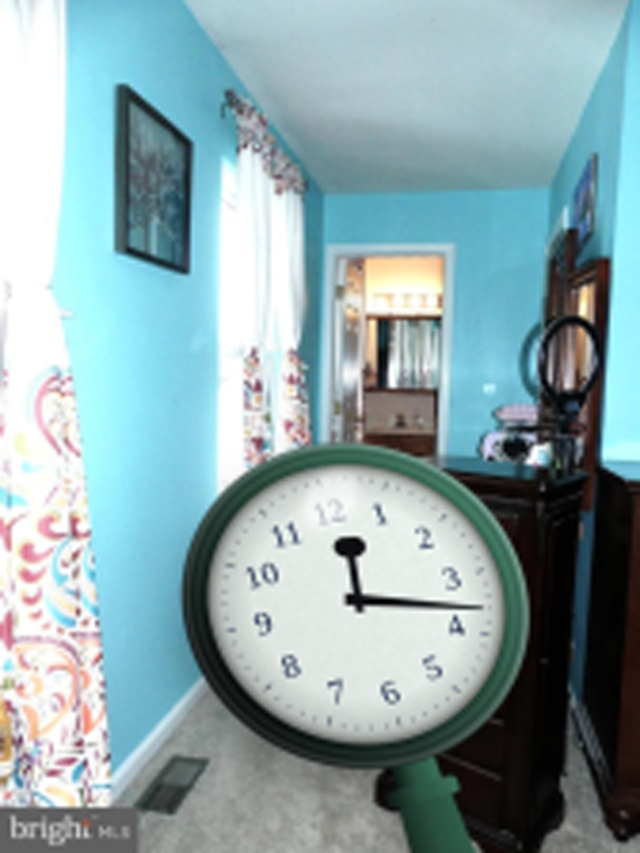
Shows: h=12 m=18
